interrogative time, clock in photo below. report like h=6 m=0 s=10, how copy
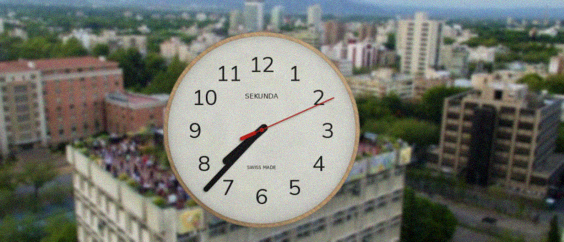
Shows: h=7 m=37 s=11
